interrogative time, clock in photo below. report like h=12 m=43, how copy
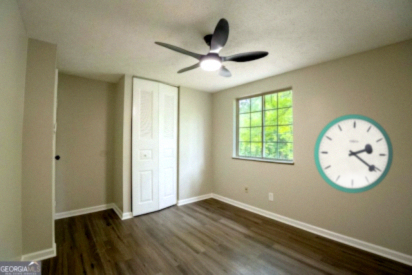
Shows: h=2 m=21
